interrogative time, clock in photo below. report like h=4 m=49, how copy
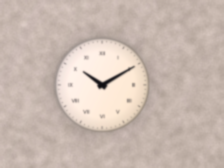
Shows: h=10 m=10
